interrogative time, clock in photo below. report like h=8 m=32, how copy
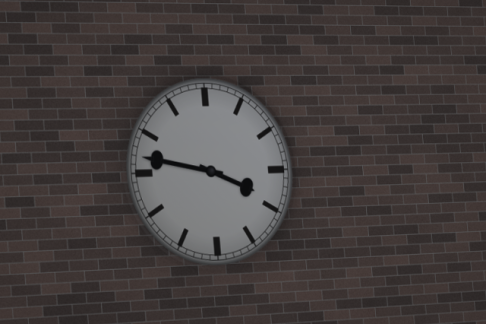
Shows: h=3 m=47
